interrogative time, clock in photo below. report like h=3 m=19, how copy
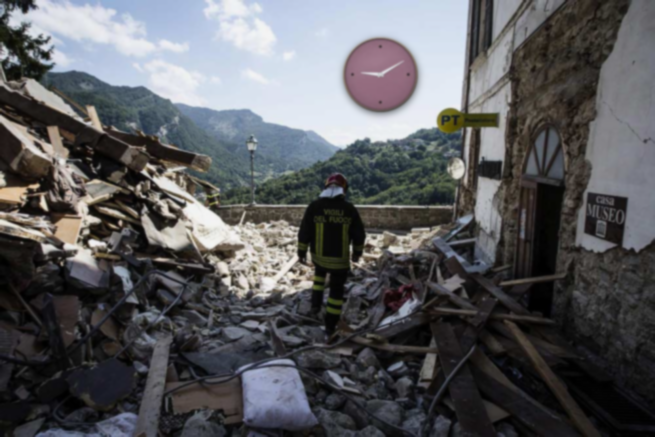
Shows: h=9 m=10
